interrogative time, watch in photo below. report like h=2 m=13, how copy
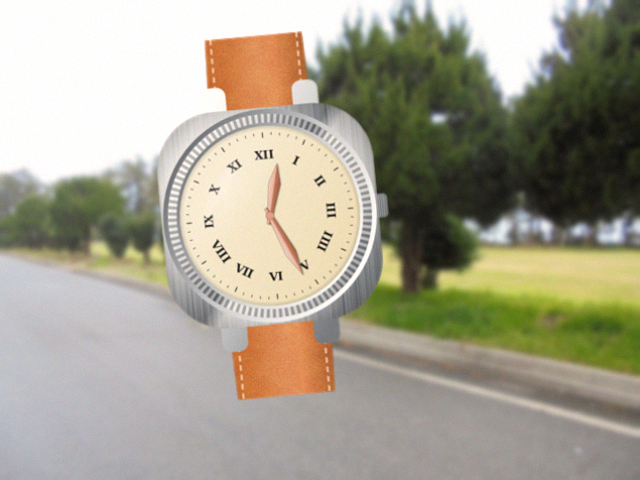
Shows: h=12 m=26
